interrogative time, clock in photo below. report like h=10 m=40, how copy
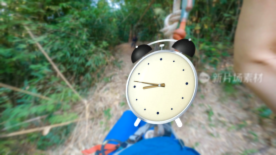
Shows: h=8 m=47
